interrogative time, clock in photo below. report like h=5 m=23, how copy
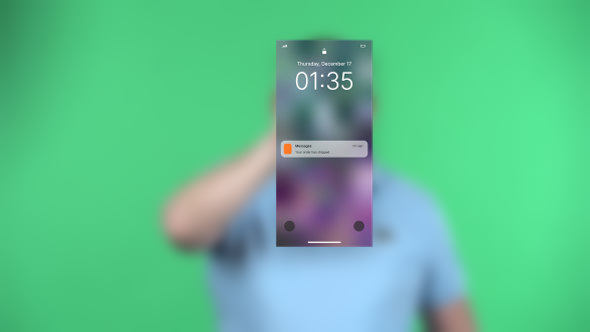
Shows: h=1 m=35
